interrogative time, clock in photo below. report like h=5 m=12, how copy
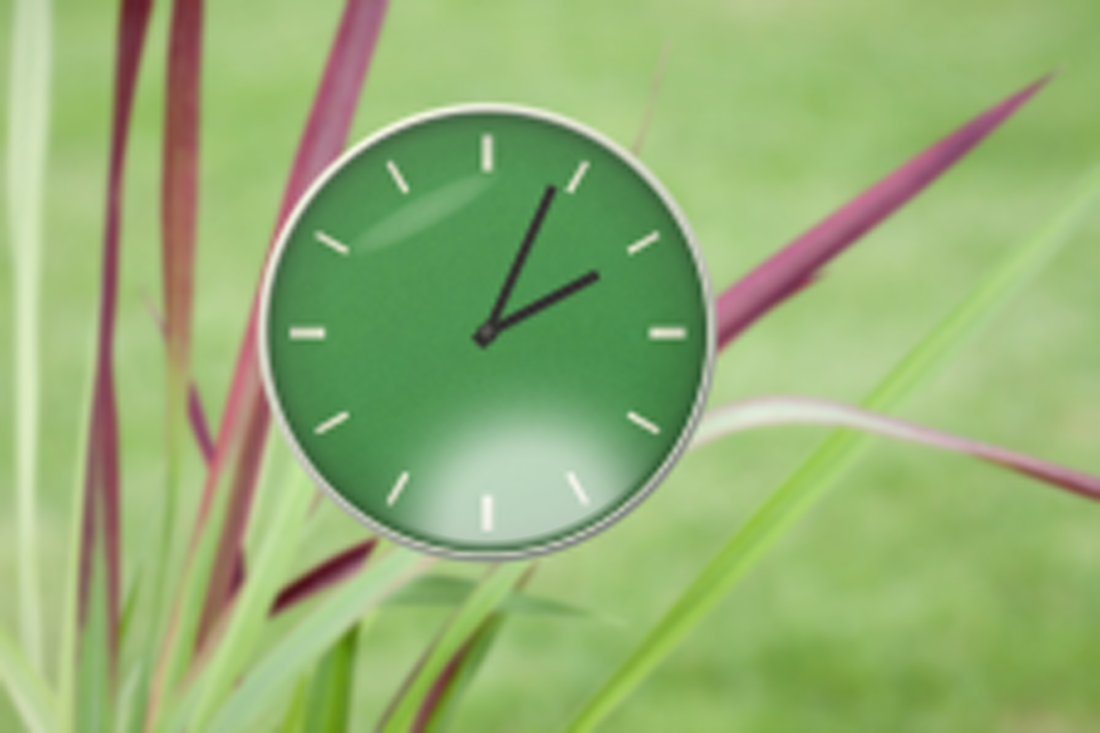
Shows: h=2 m=4
